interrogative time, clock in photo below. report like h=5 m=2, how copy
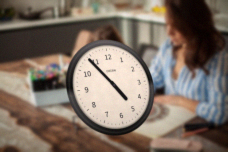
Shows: h=4 m=54
